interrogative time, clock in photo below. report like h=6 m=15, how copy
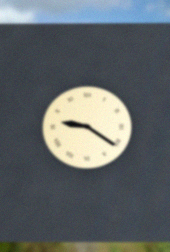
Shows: h=9 m=21
